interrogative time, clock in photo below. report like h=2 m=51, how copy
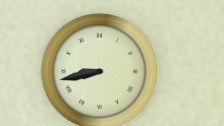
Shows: h=8 m=43
